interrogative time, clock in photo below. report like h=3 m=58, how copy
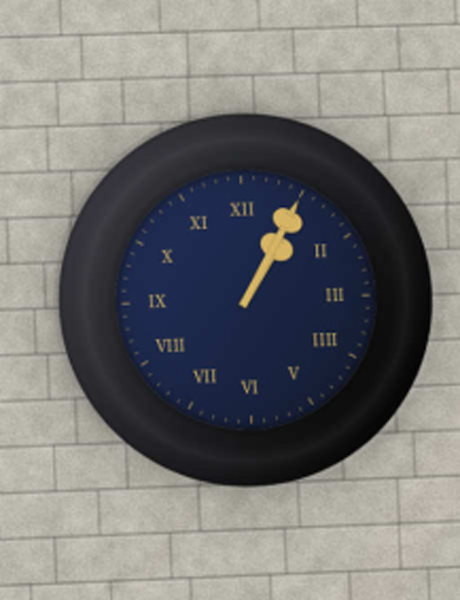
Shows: h=1 m=5
